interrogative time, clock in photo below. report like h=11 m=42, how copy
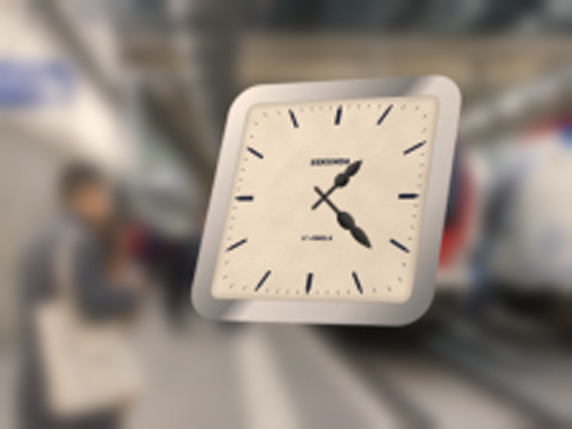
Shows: h=1 m=22
